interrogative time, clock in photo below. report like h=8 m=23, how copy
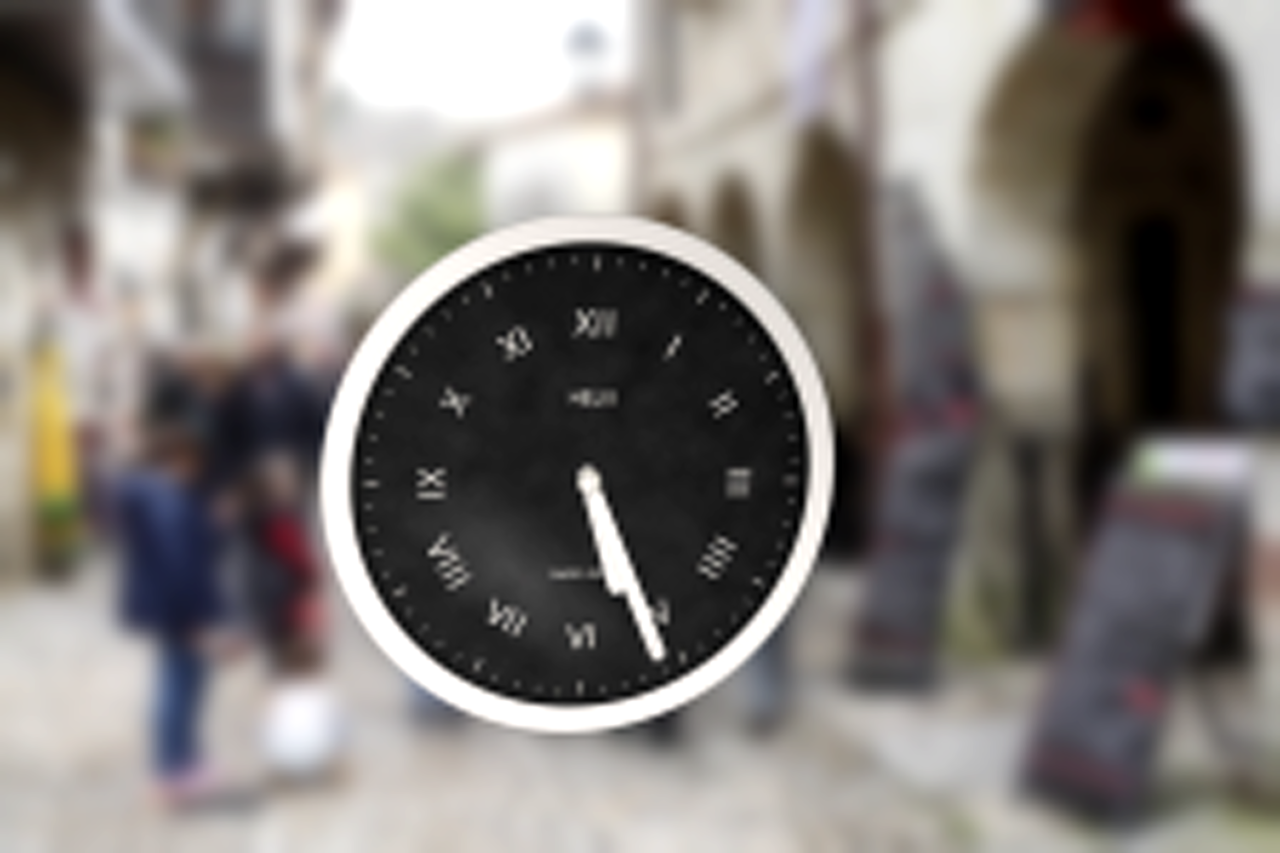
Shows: h=5 m=26
